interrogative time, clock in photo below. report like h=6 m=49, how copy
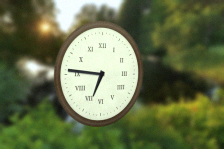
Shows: h=6 m=46
